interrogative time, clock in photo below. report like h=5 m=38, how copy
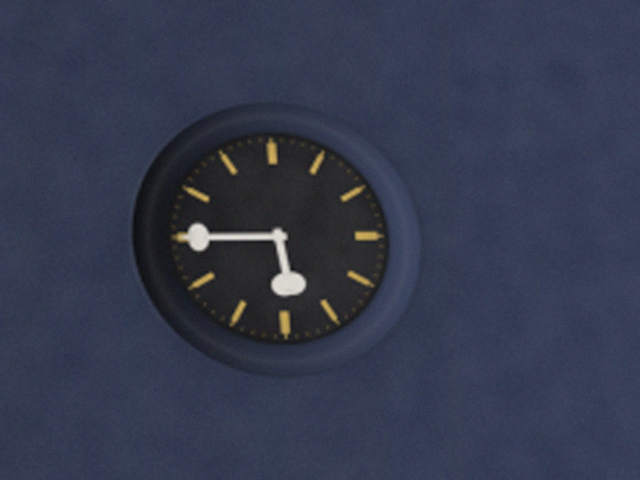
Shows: h=5 m=45
